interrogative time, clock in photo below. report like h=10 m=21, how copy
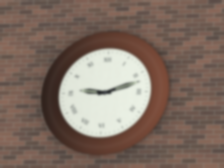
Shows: h=9 m=12
